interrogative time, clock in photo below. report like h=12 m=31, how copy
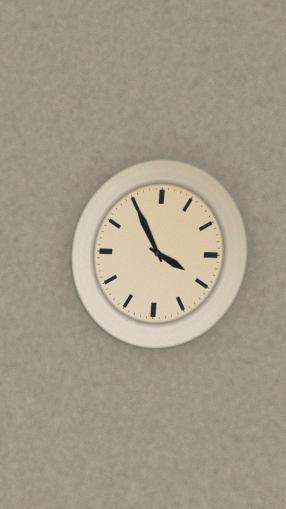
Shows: h=3 m=55
